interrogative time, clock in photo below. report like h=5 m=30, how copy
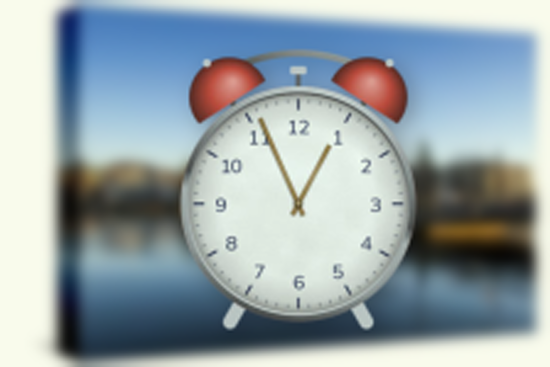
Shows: h=12 m=56
